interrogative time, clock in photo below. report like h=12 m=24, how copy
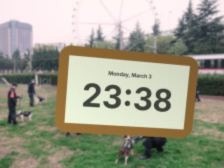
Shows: h=23 m=38
